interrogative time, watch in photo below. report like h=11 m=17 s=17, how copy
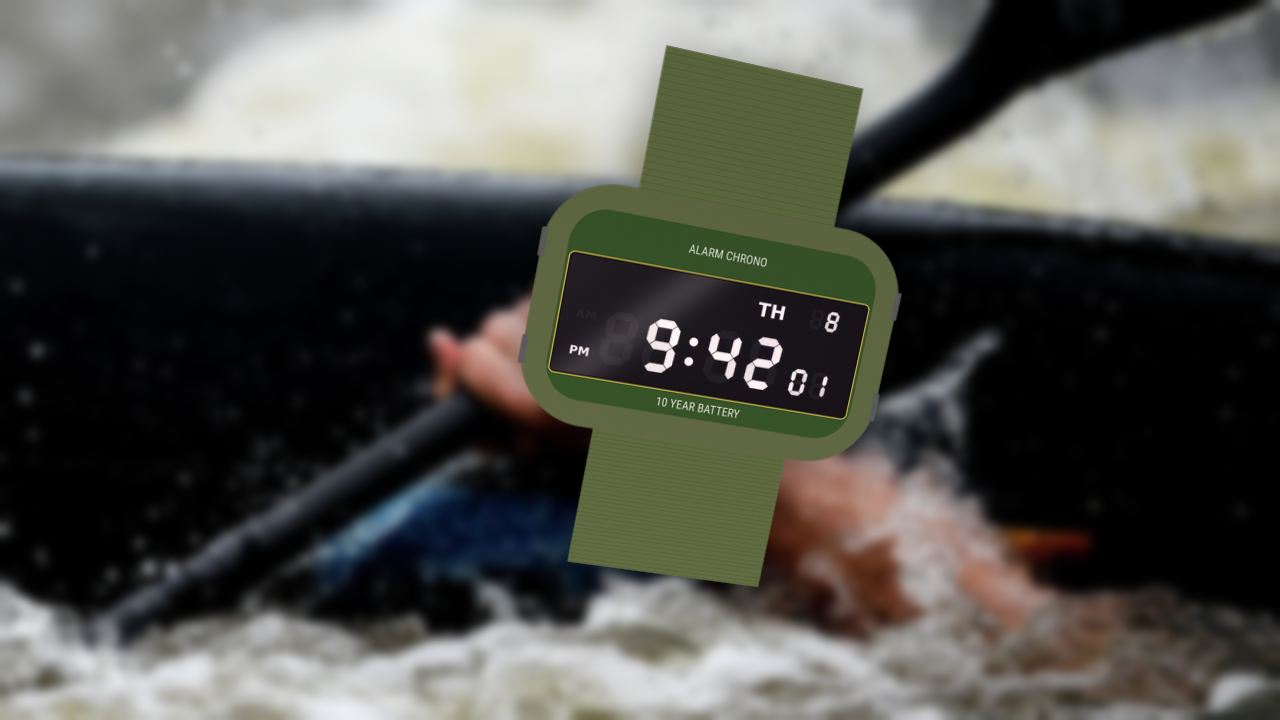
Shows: h=9 m=42 s=1
